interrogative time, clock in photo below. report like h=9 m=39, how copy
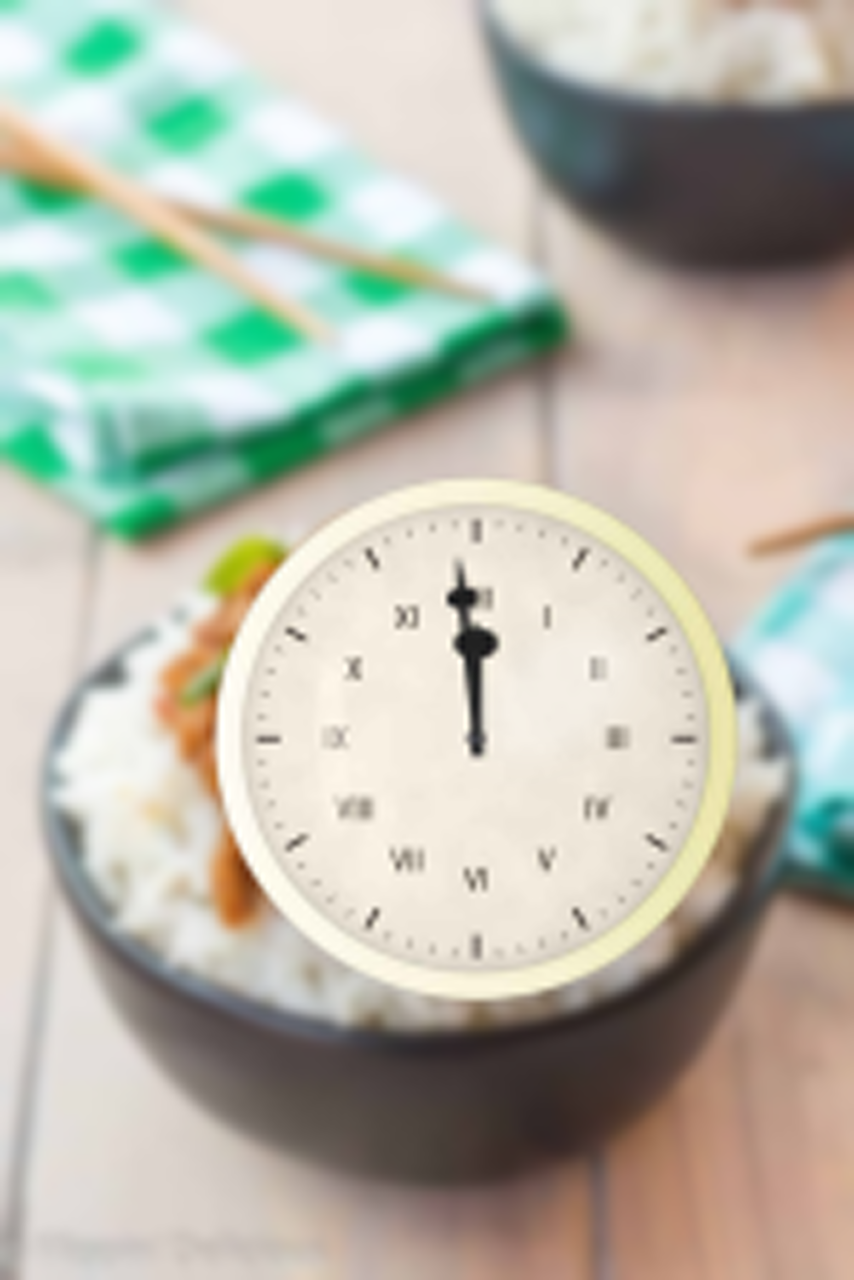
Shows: h=11 m=59
